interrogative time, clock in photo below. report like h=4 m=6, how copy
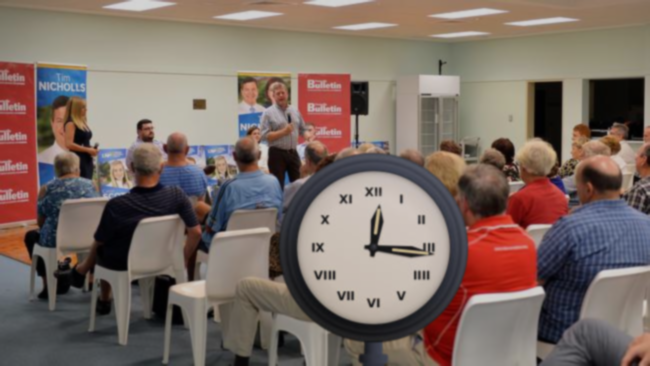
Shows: h=12 m=16
